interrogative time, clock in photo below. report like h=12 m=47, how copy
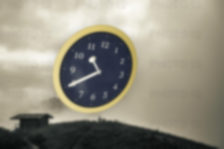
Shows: h=10 m=40
